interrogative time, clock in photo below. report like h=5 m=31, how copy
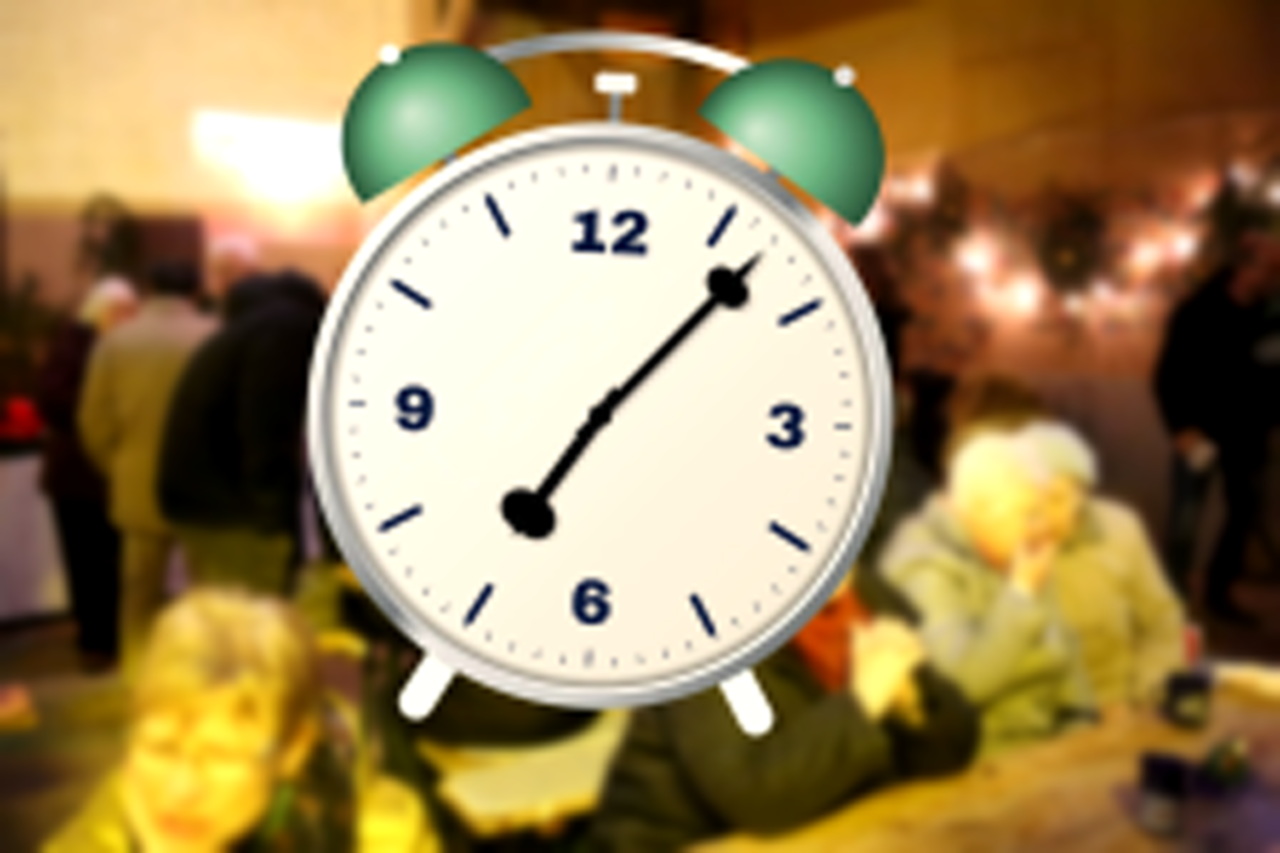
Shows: h=7 m=7
